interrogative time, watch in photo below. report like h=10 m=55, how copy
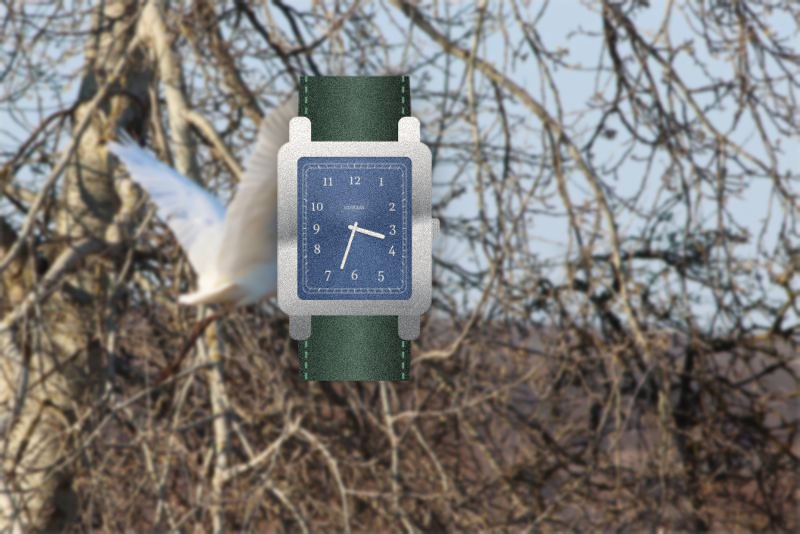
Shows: h=3 m=33
